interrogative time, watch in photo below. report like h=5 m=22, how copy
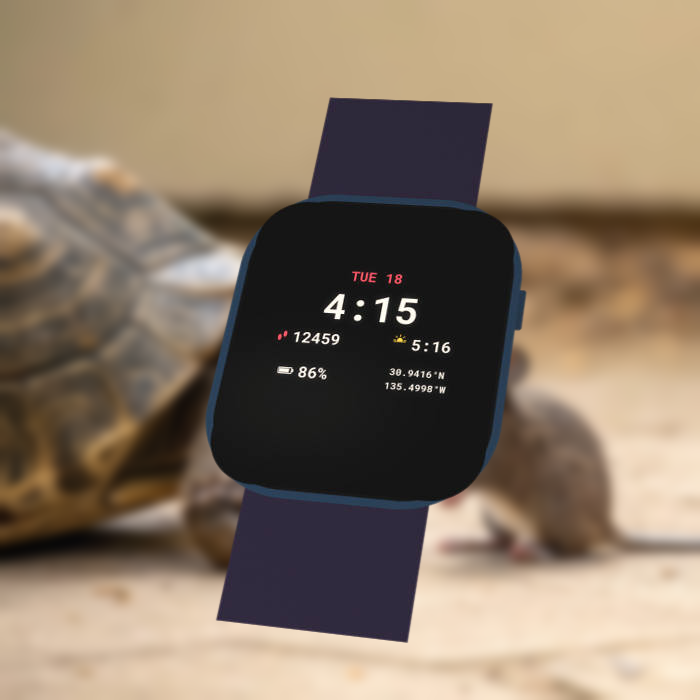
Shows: h=4 m=15
